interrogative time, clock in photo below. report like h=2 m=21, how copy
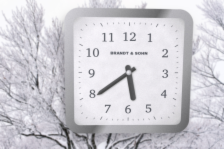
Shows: h=5 m=39
